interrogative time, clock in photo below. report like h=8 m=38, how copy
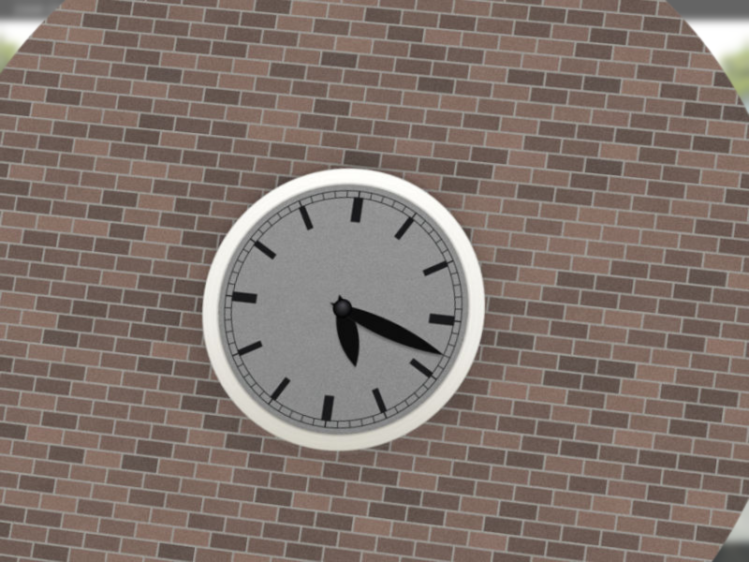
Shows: h=5 m=18
